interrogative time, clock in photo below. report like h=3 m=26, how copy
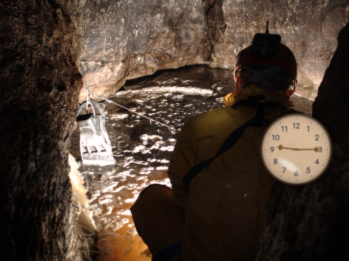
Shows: h=9 m=15
